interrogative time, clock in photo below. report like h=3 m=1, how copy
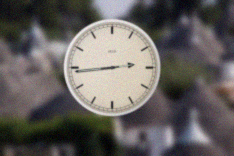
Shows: h=2 m=44
